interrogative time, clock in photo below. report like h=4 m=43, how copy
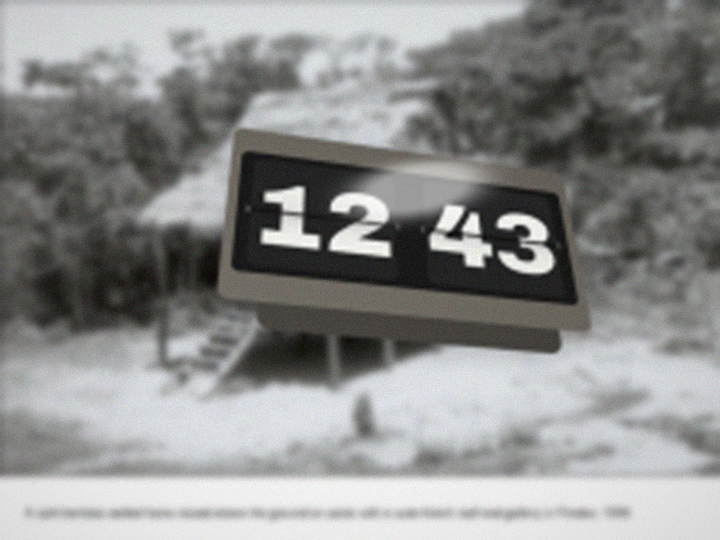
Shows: h=12 m=43
